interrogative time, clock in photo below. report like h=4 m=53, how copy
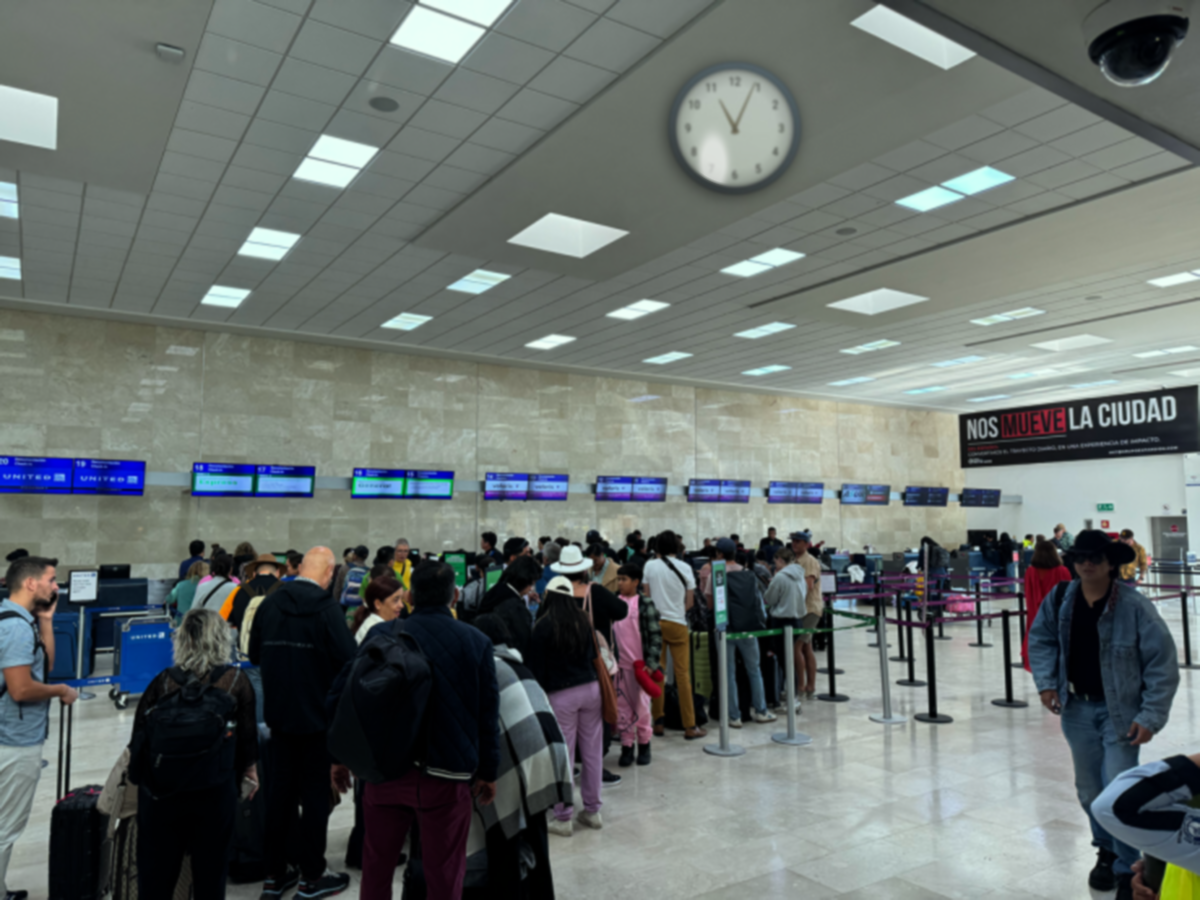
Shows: h=11 m=4
